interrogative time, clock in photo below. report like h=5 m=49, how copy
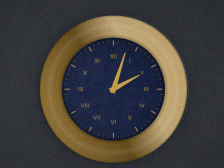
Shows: h=2 m=3
